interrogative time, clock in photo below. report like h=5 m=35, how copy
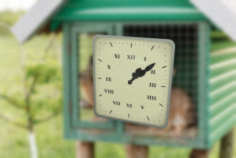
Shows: h=1 m=8
